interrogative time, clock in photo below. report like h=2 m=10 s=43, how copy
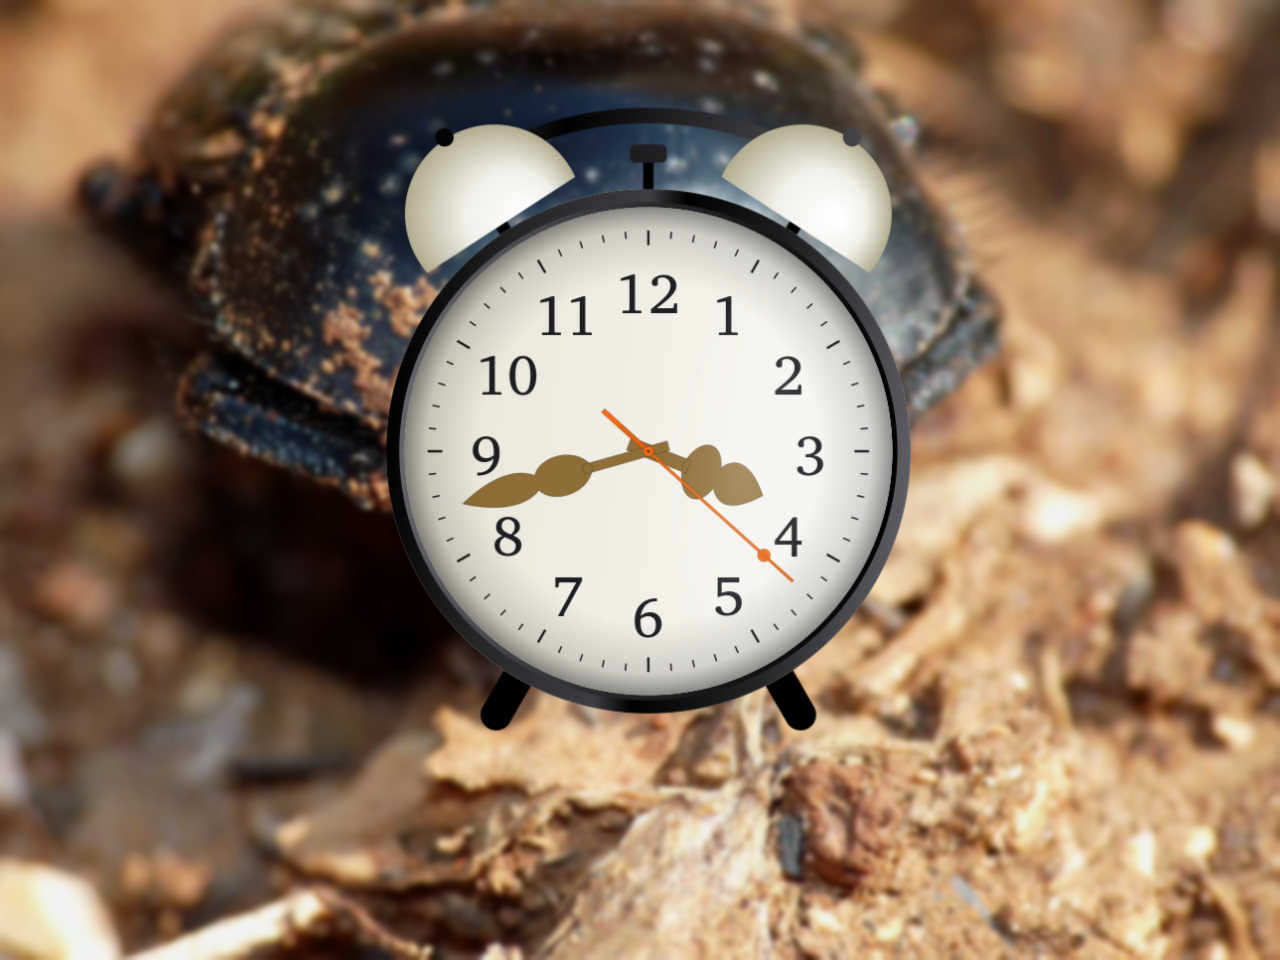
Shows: h=3 m=42 s=22
